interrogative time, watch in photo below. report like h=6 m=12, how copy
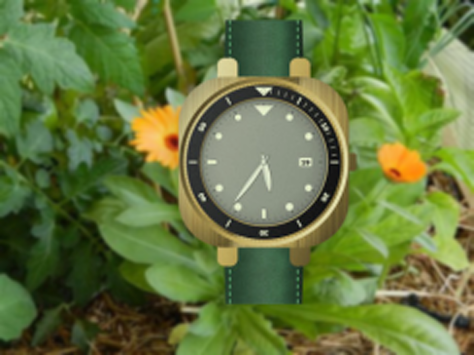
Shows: h=5 m=36
